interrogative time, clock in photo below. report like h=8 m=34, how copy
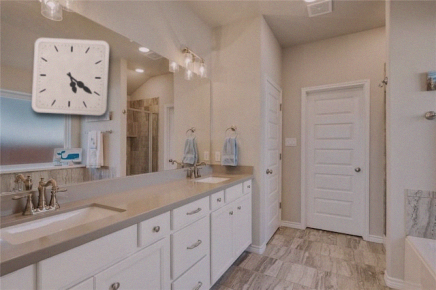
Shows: h=5 m=21
